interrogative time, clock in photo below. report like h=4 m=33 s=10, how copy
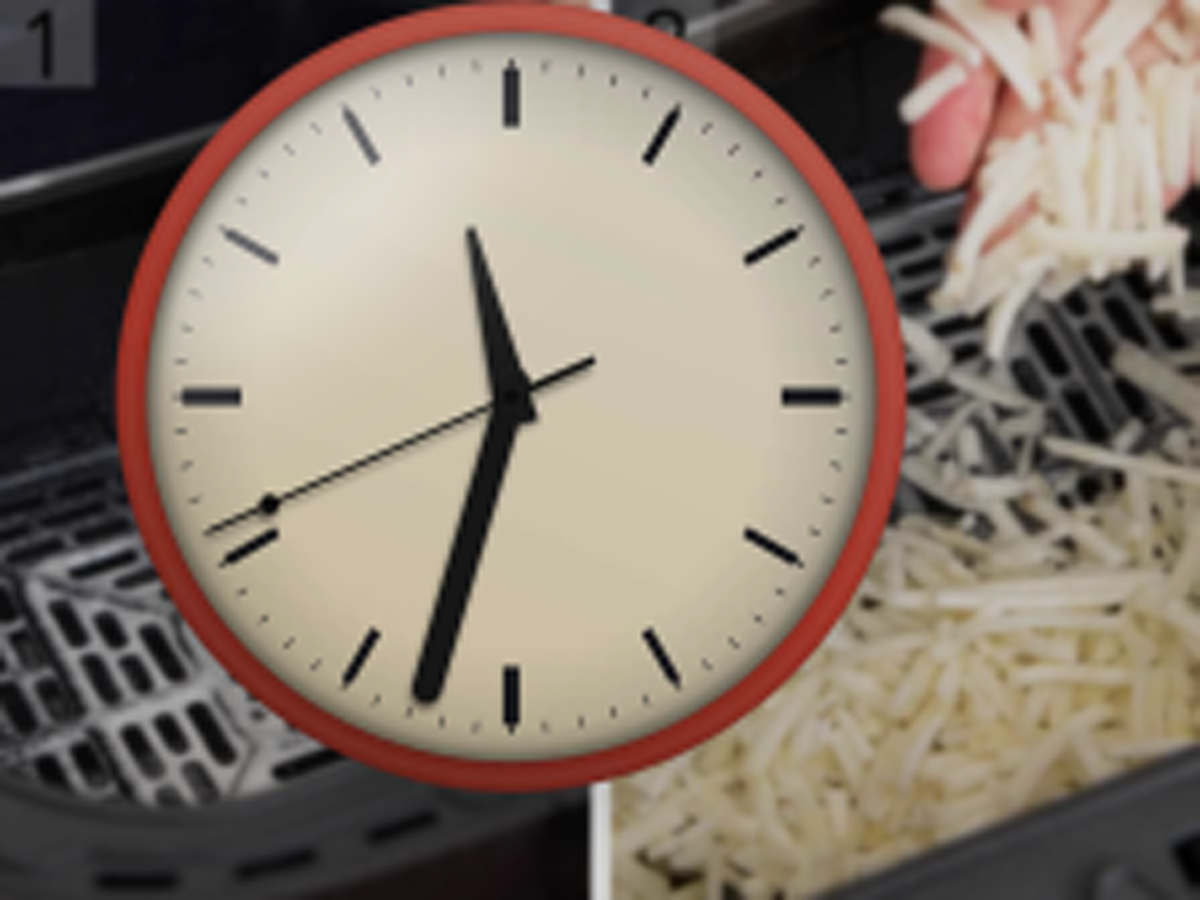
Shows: h=11 m=32 s=41
